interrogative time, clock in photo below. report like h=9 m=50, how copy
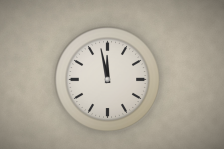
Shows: h=11 m=58
